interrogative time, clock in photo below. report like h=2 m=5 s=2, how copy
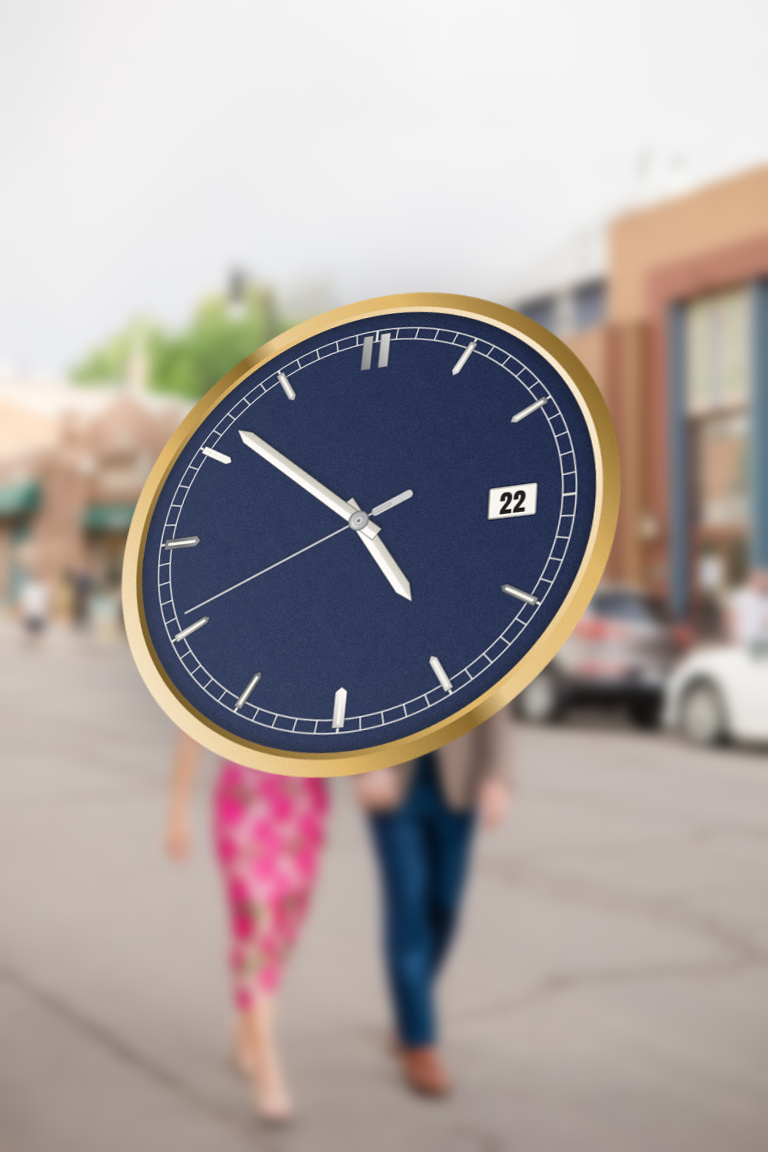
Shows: h=4 m=51 s=41
